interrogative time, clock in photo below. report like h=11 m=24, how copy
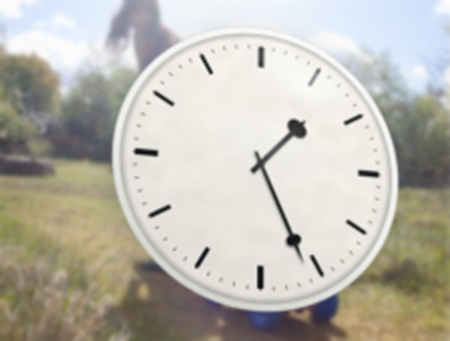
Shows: h=1 m=26
